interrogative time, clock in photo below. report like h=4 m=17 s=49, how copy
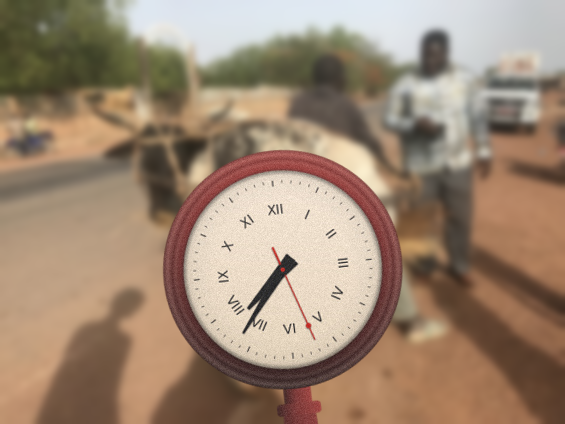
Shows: h=7 m=36 s=27
